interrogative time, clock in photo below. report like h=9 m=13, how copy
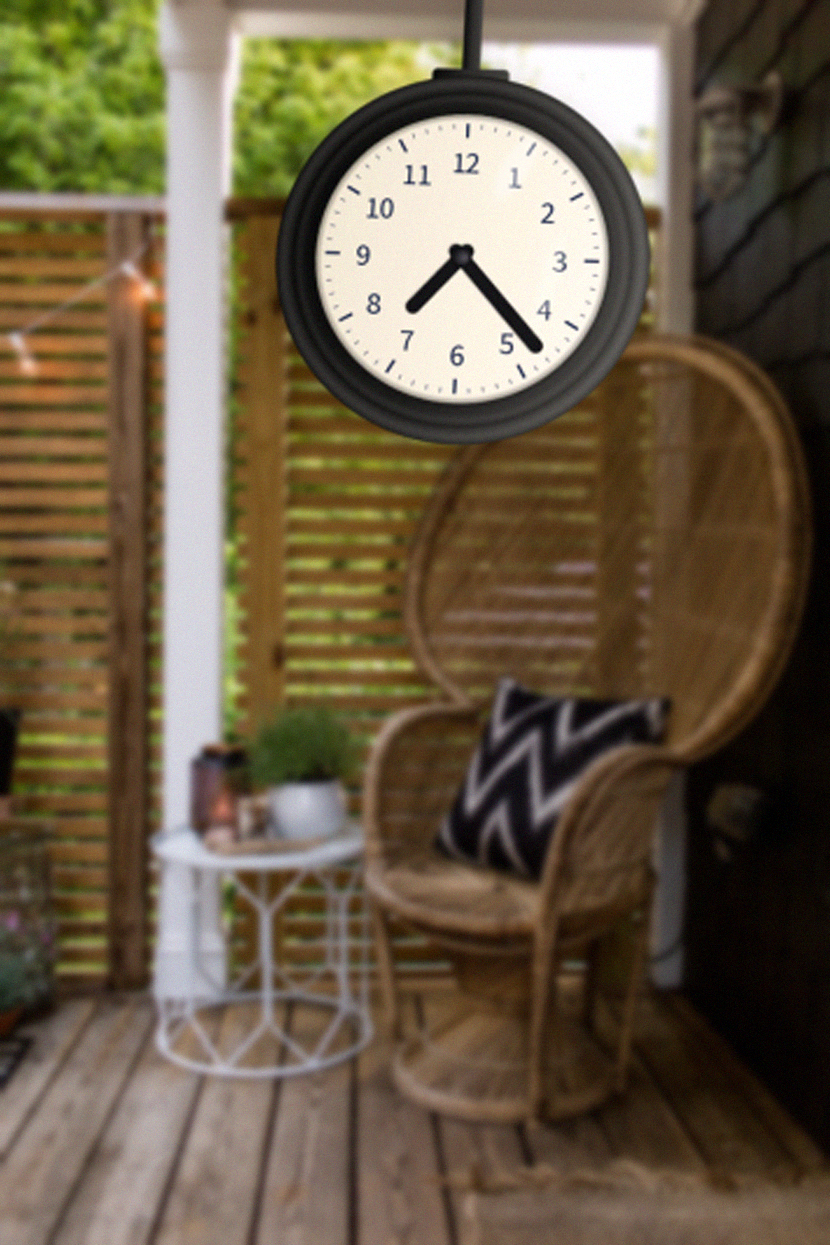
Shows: h=7 m=23
